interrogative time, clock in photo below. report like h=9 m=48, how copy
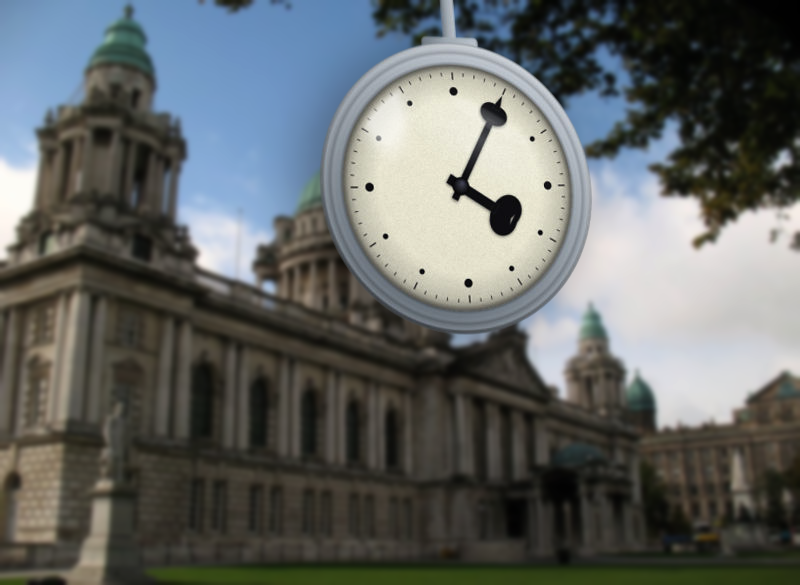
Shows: h=4 m=5
